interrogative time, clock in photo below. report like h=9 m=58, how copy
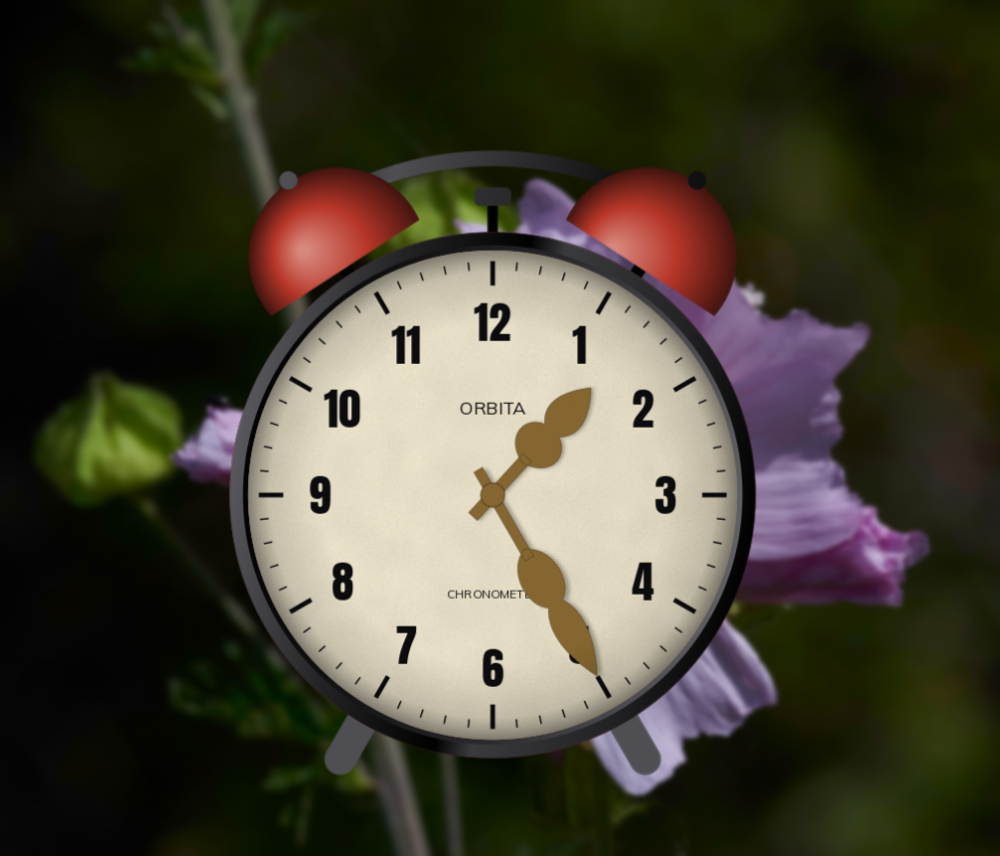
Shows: h=1 m=25
